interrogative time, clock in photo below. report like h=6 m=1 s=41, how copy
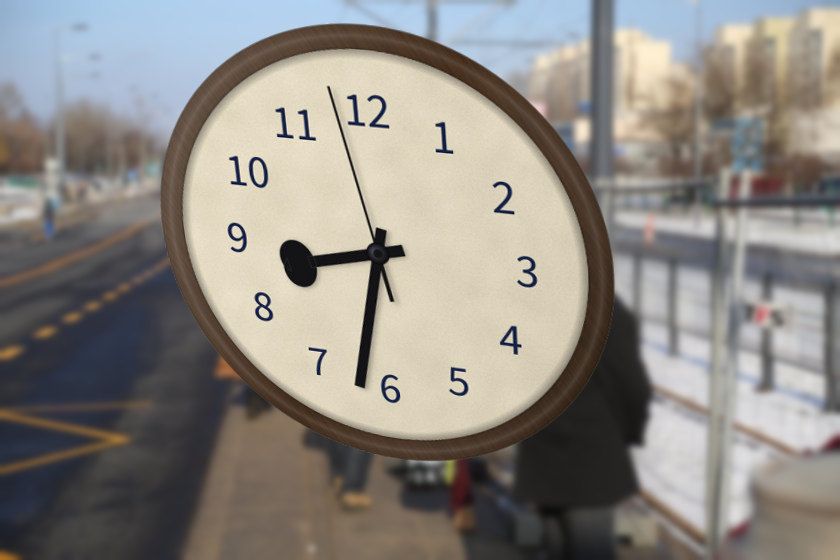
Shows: h=8 m=31 s=58
